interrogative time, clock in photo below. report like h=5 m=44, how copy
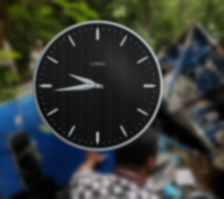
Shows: h=9 m=44
